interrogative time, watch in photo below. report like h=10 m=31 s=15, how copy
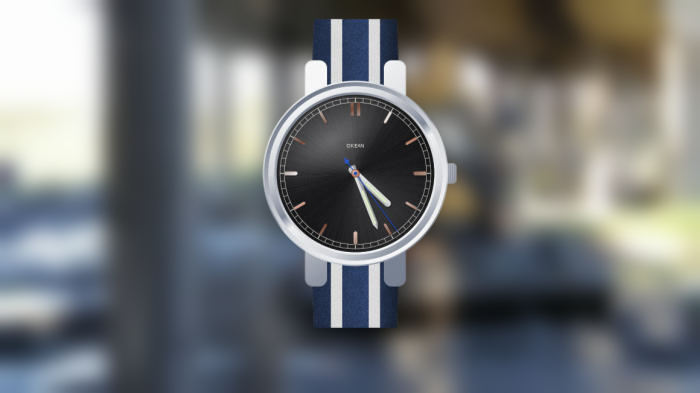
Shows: h=4 m=26 s=24
